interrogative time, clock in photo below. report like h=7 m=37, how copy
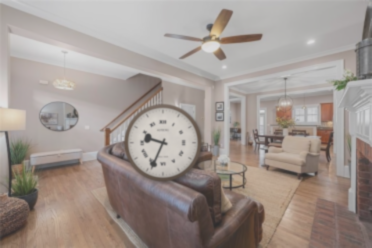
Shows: h=9 m=34
